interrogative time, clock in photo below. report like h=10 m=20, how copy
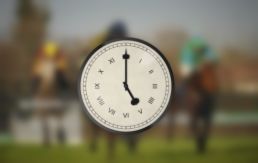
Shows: h=5 m=0
